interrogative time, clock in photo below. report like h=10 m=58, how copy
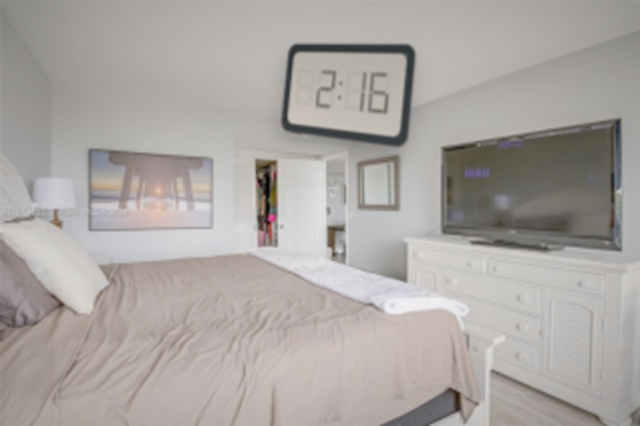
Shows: h=2 m=16
